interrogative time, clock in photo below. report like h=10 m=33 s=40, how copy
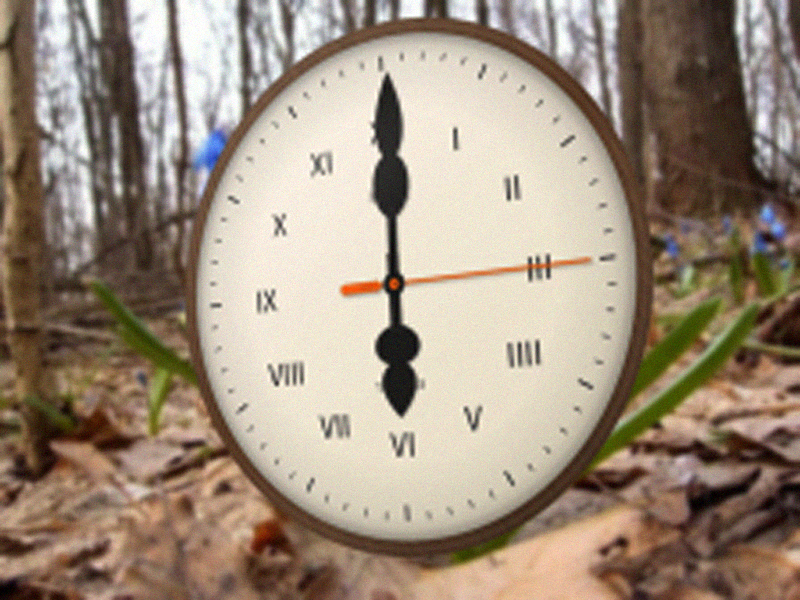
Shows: h=6 m=0 s=15
